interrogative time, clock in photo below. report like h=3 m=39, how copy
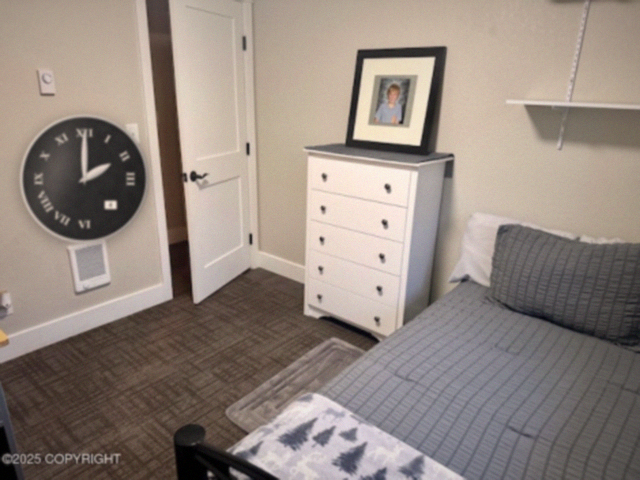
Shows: h=2 m=0
